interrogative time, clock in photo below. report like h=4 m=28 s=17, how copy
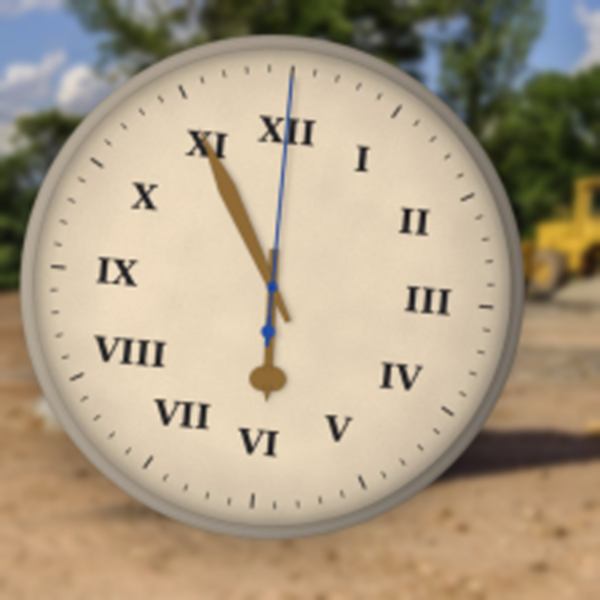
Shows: h=5 m=55 s=0
